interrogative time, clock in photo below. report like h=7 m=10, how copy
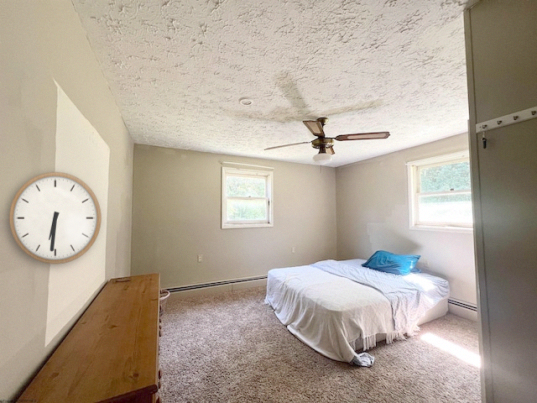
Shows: h=6 m=31
